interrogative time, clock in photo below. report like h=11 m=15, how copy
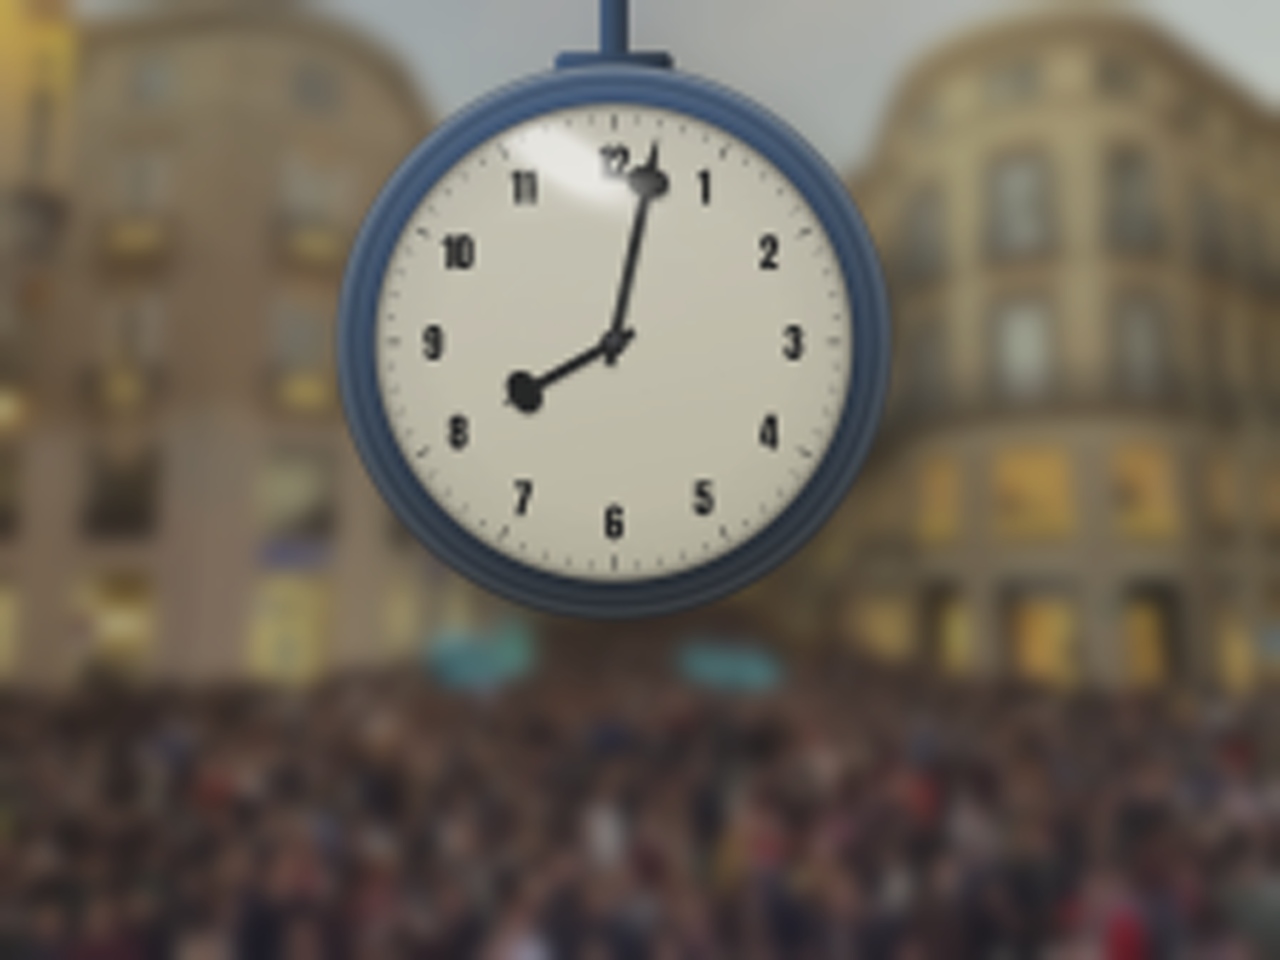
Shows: h=8 m=2
